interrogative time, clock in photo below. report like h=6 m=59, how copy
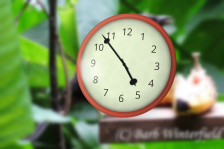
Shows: h=4 m=53
